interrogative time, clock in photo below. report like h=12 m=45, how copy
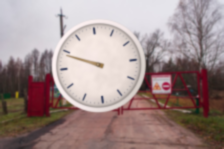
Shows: h=9 m=49
